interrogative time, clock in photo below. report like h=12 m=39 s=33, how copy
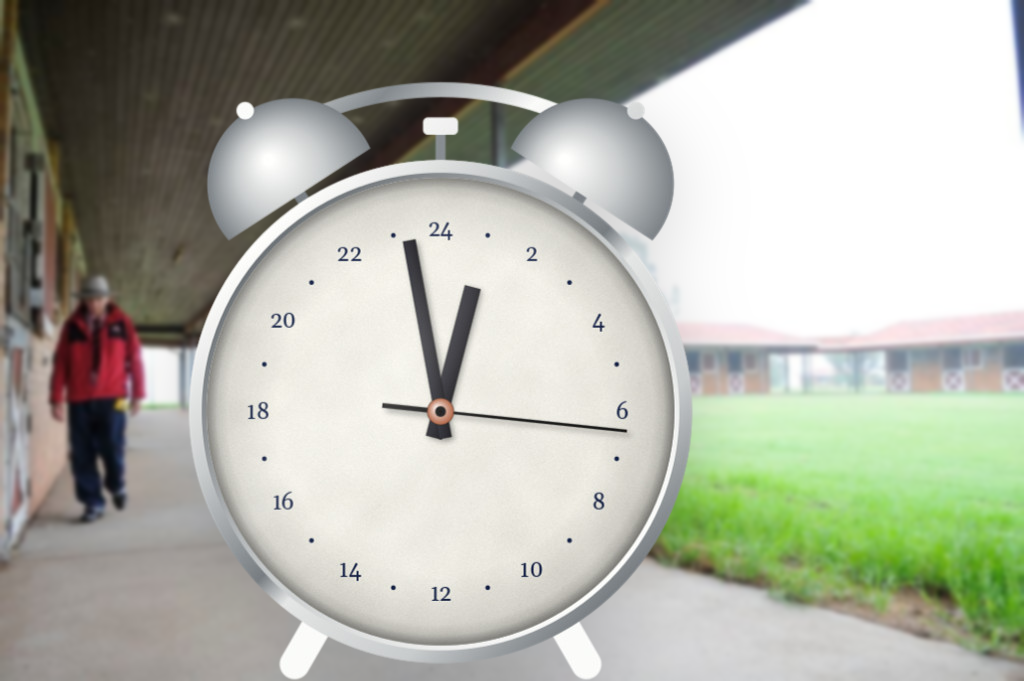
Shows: h=0 m=58 s=16
